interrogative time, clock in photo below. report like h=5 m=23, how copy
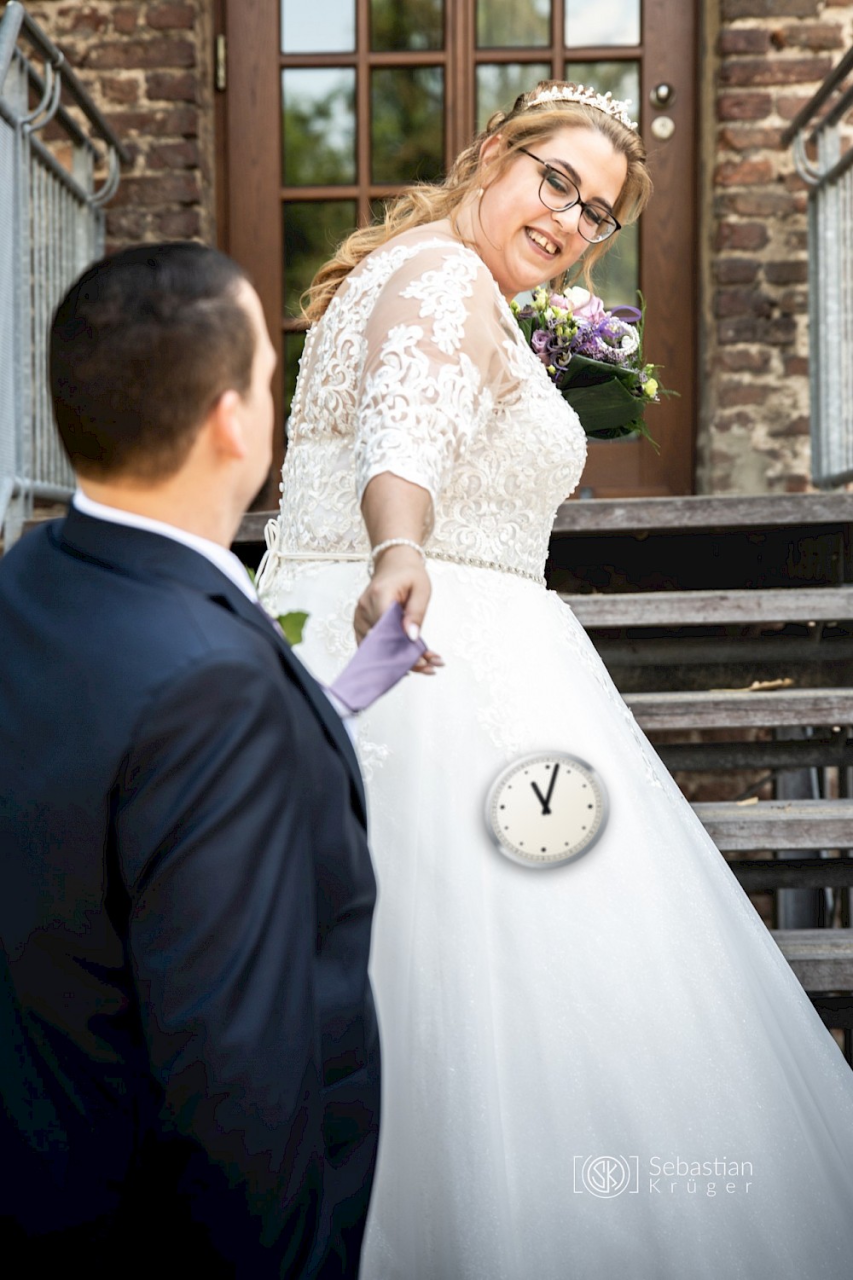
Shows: h=11 m=2
